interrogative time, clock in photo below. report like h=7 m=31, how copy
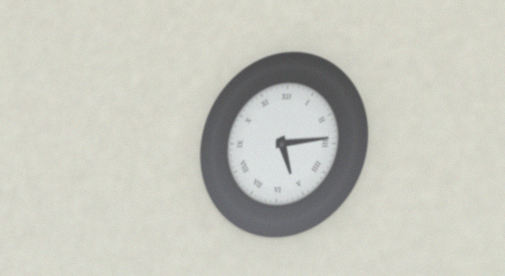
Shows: h=5 m=14
